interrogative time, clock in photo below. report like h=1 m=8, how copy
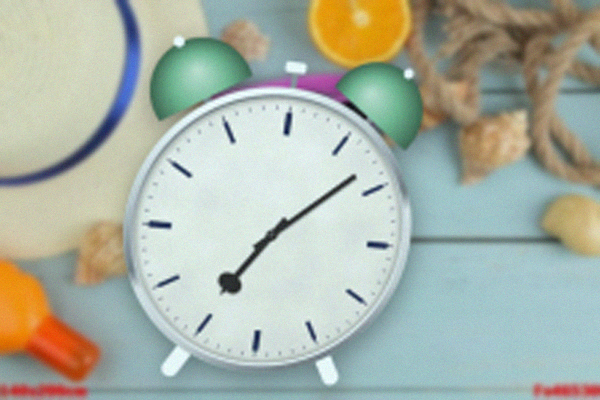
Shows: h=7 m=8
